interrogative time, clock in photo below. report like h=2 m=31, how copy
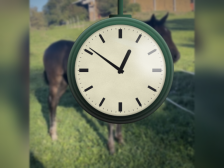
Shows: h=12 m=51
